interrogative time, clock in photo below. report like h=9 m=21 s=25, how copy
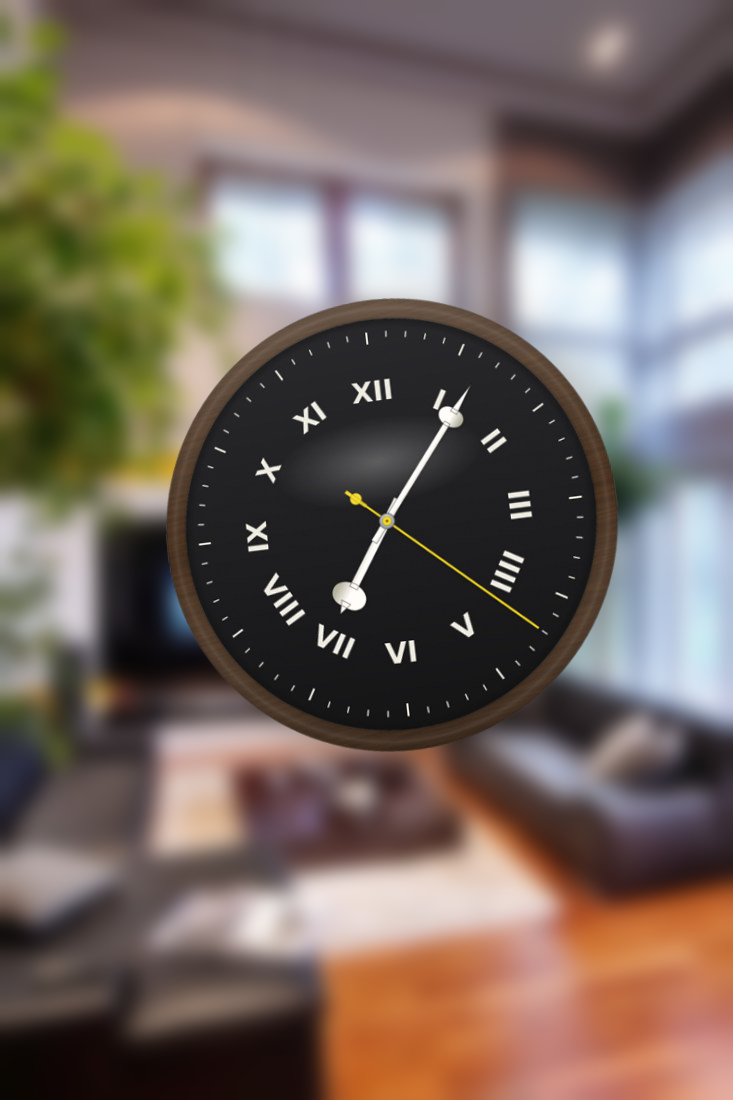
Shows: h=7 m=6 s=22
